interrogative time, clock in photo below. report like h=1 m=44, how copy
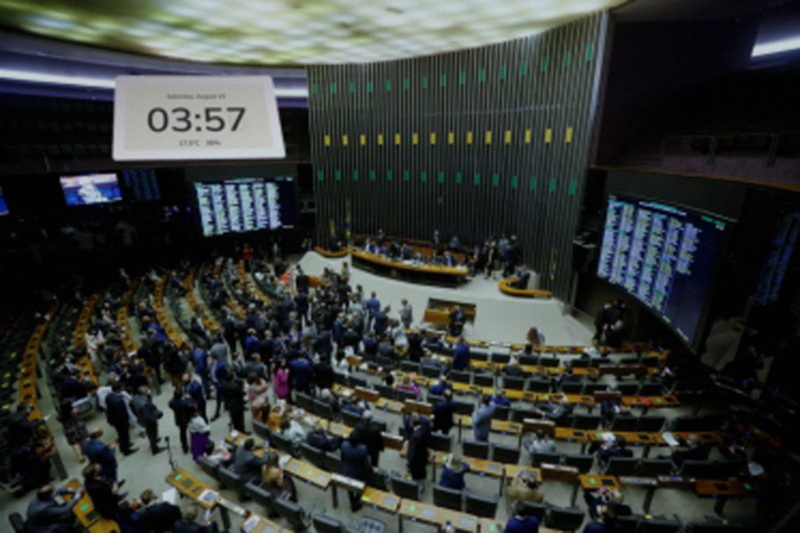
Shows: h=3 m=57
